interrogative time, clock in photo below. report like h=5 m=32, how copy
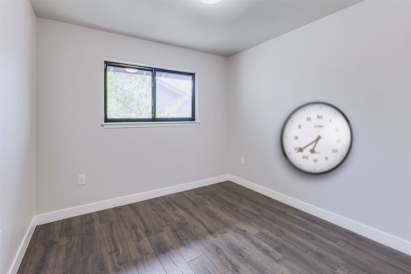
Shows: h=6 m=39
